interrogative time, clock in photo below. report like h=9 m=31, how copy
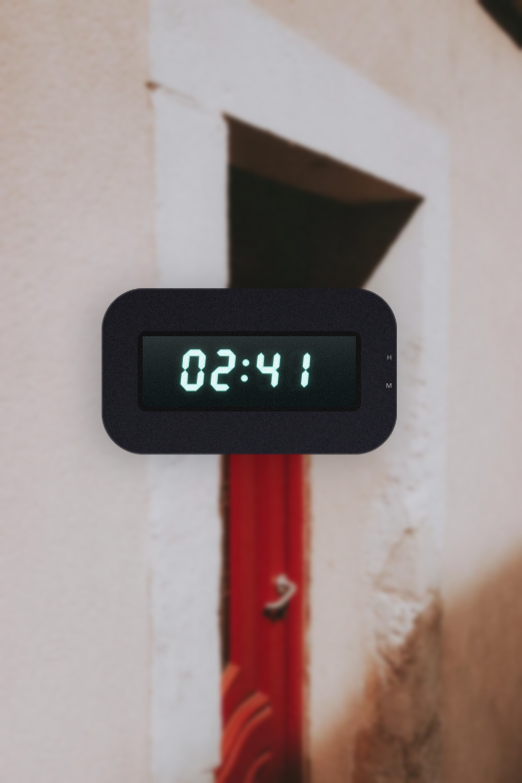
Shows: h=2 m=41
